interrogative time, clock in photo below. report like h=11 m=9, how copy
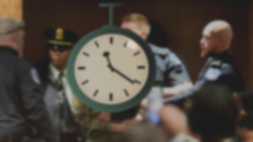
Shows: h=11 m=21
